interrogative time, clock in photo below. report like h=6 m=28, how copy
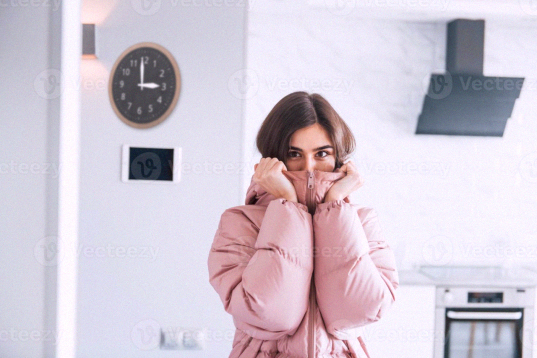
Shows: h=2 m=59
